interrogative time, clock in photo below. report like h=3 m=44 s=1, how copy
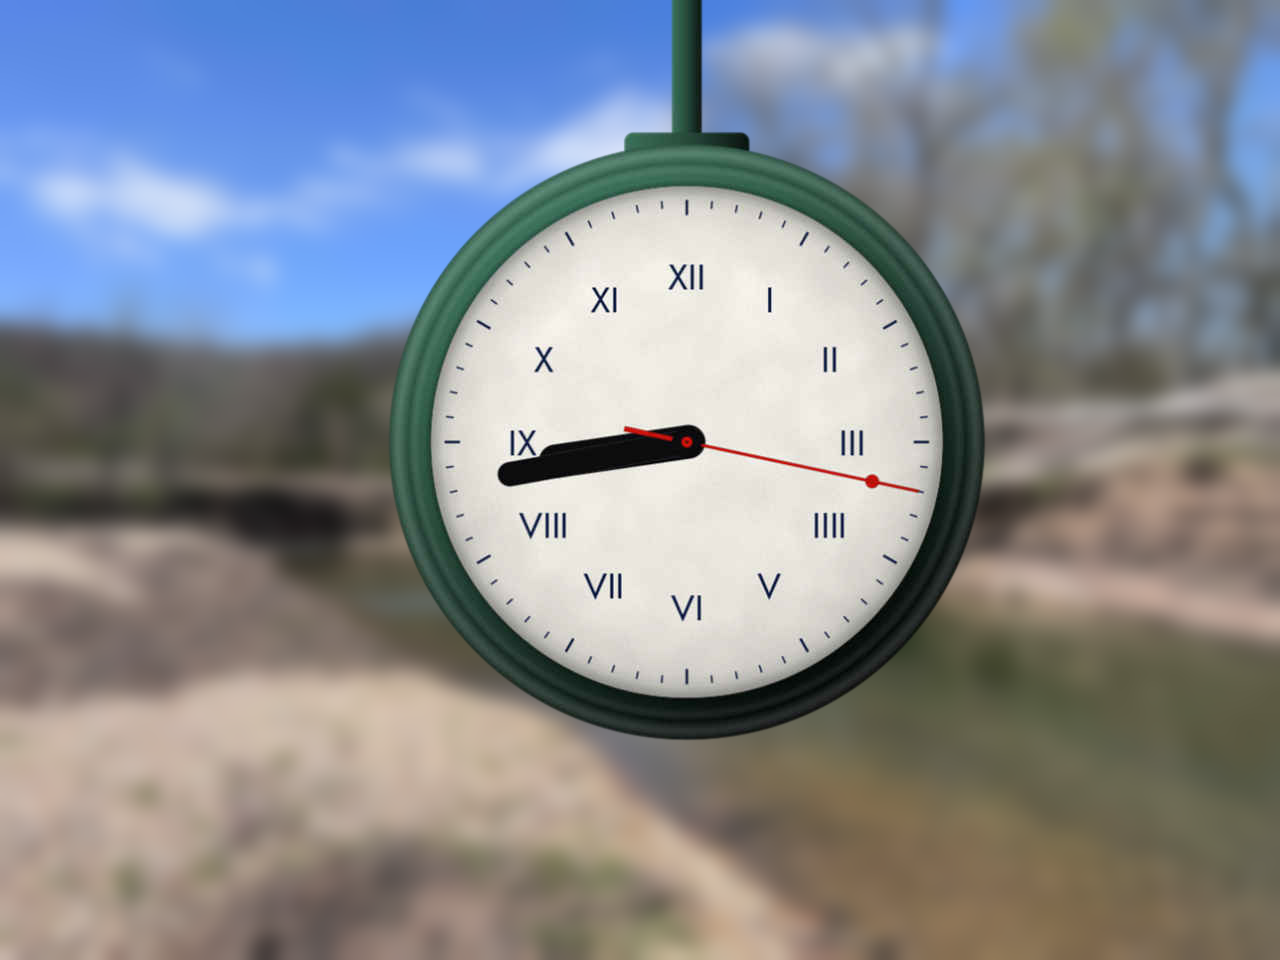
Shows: h=8 m=43 s=17
